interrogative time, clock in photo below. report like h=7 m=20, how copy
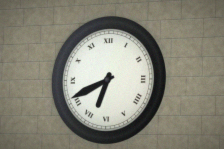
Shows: h=6 m=41
